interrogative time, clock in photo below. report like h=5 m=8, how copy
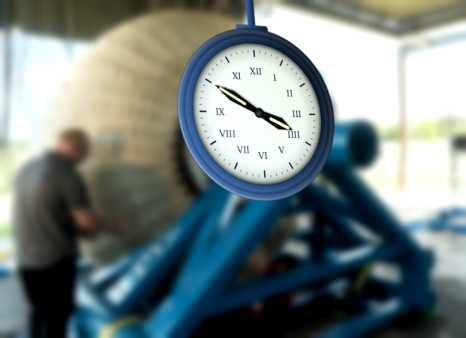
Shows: h=3 m=50
